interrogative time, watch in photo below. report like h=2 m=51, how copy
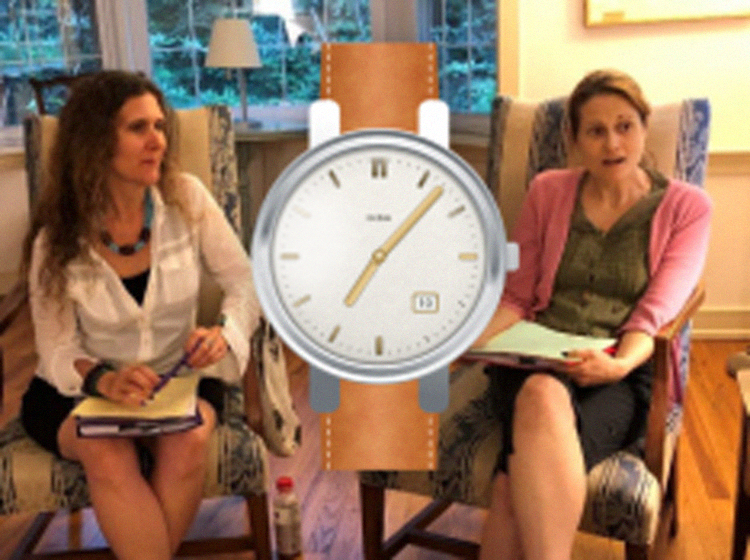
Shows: h=7 m=7
